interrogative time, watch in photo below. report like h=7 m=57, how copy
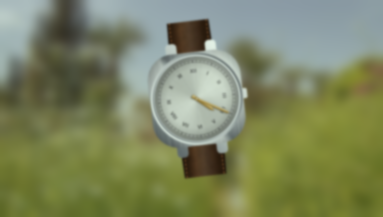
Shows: h=4 m=20
